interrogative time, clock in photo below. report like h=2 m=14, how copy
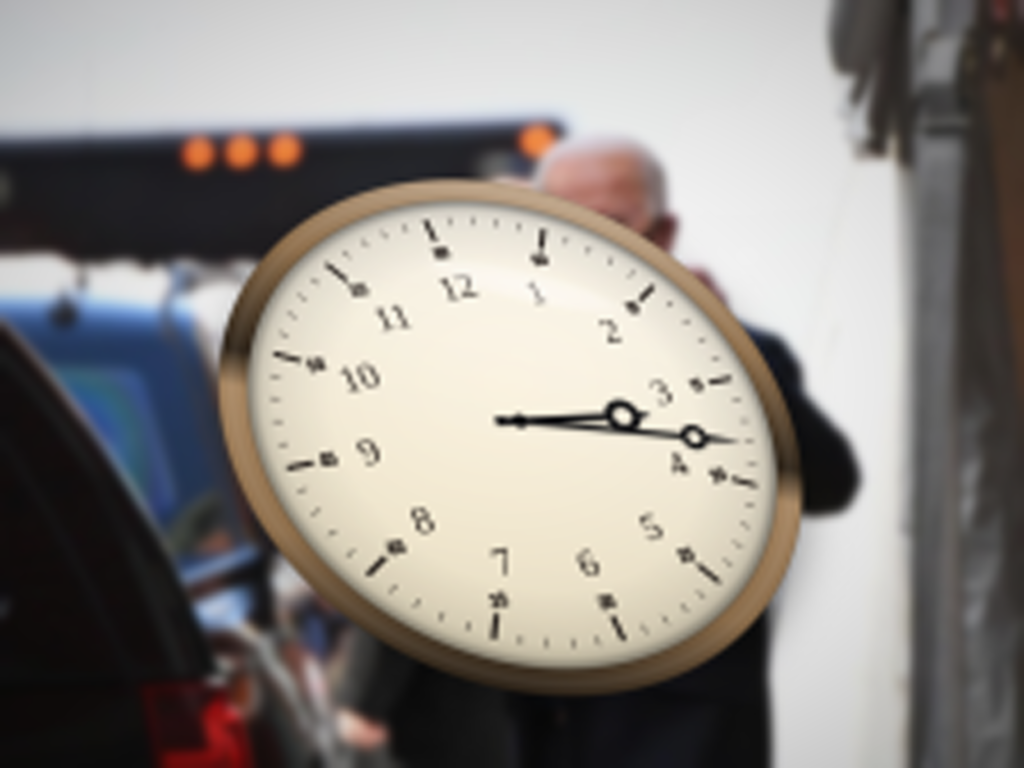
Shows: h=3 m=18
